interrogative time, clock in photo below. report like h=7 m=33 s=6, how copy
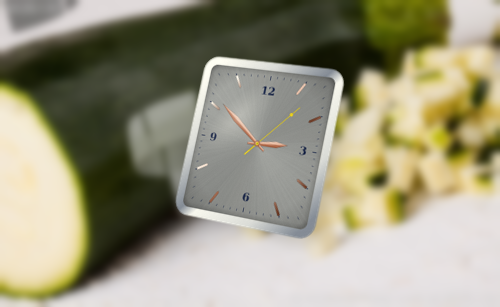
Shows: h=2 m=51 s=7
